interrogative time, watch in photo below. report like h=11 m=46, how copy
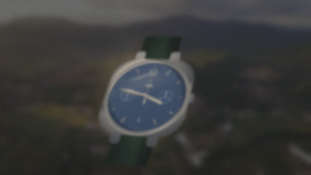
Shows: h=3 m=47
